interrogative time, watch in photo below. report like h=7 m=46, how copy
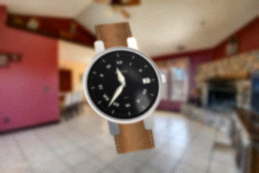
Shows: h=11 m=37
